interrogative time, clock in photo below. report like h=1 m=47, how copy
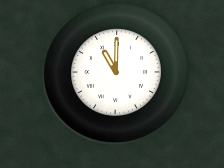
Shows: h=11 m=0
